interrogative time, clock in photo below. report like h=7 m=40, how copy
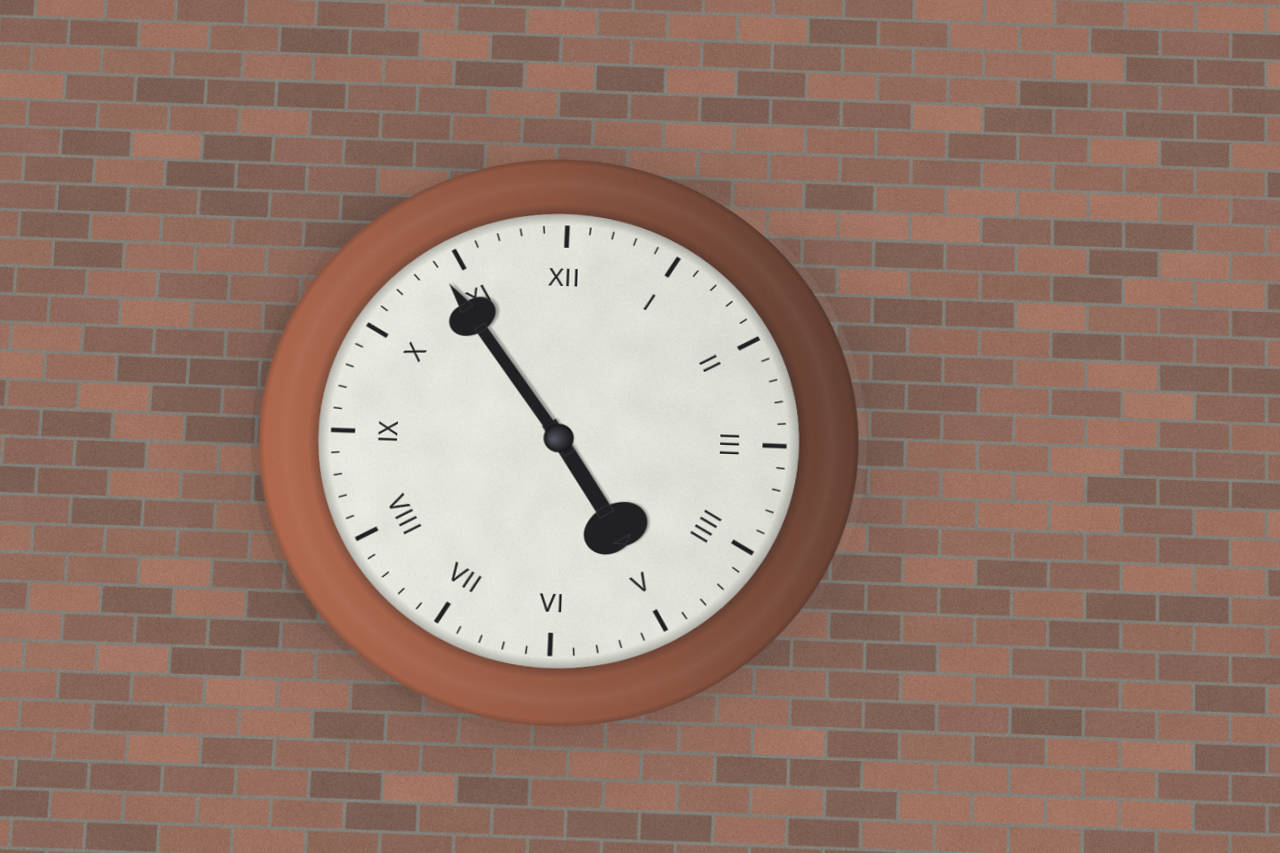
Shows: h=4 m=54
